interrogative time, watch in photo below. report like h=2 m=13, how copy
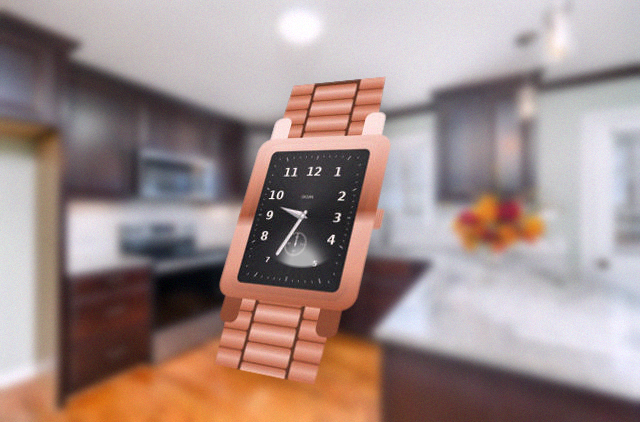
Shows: h=9 m=34
